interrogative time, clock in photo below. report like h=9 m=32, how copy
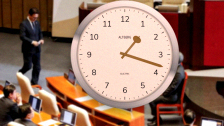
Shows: h=1 m=18
